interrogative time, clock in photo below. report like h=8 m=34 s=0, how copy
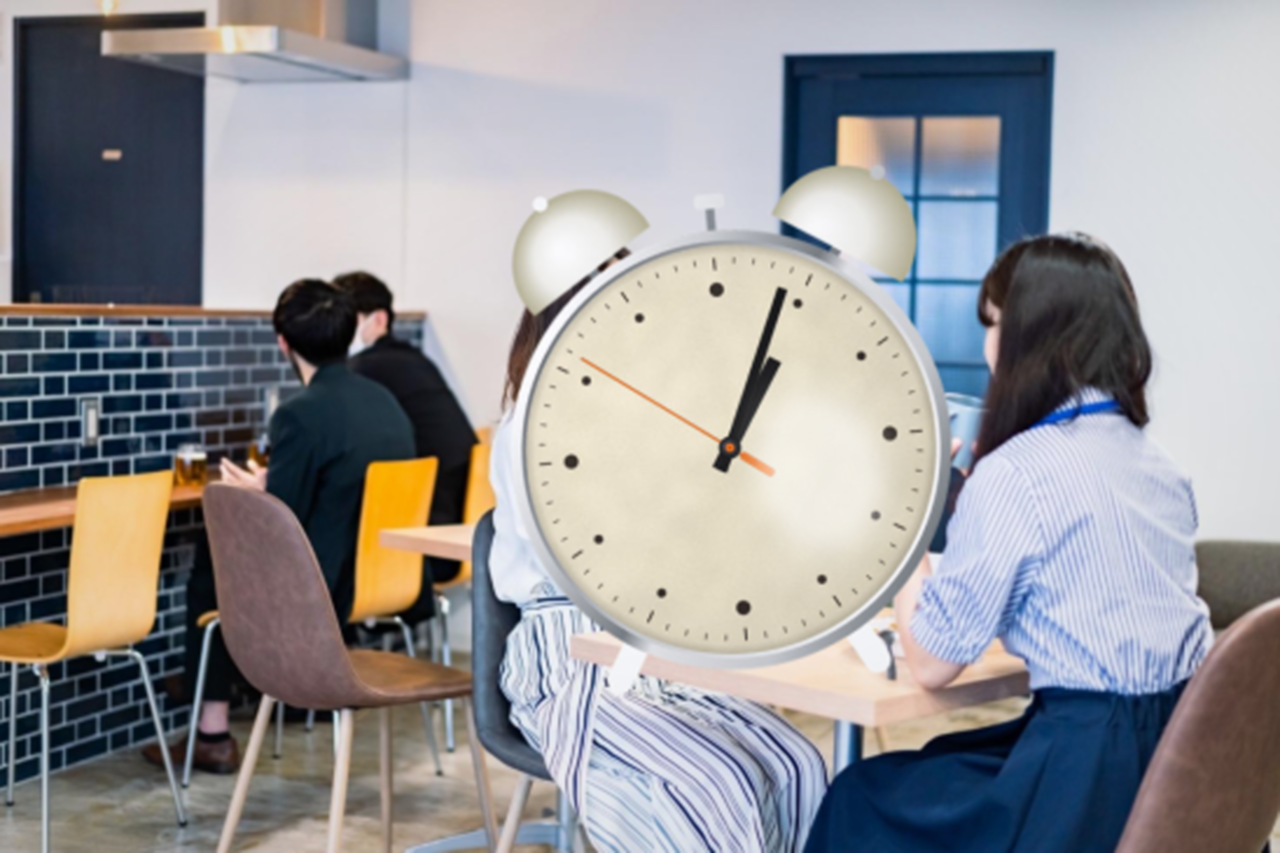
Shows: h=1 m=3 s=51
